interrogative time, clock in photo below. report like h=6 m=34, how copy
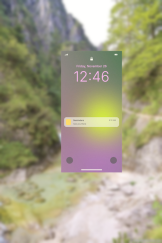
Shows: h=12 m=46
